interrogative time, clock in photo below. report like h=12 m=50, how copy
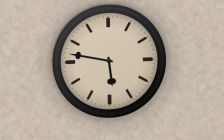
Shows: h=5 m=47
